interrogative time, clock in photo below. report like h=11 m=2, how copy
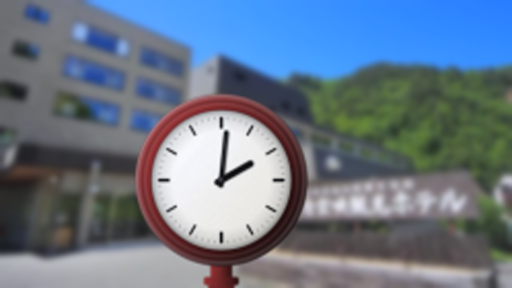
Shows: h=2 m=1
